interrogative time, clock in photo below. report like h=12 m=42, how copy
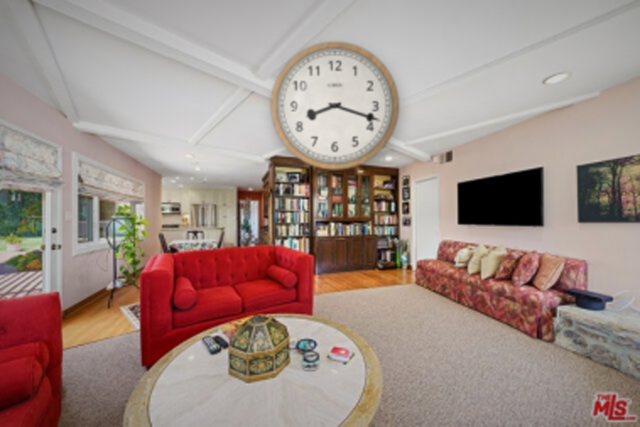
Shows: h=8 m=18
